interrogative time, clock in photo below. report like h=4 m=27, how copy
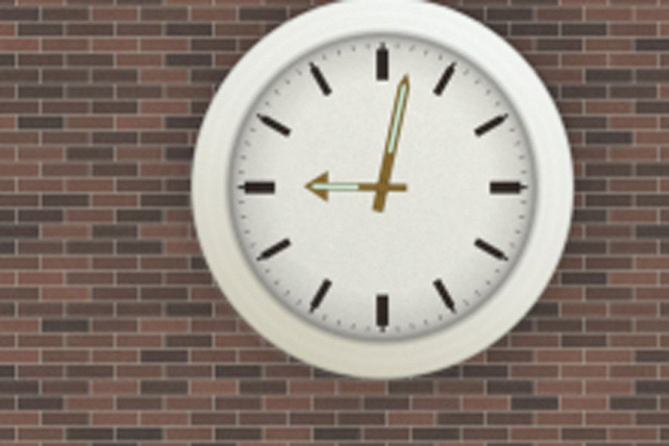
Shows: h=9 m=2
